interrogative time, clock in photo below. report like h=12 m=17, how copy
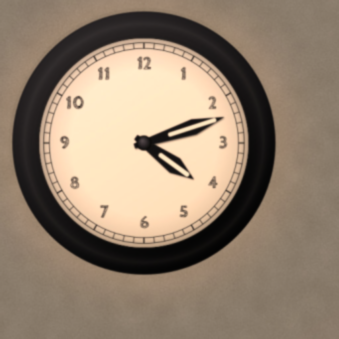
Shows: h=4 m=12
